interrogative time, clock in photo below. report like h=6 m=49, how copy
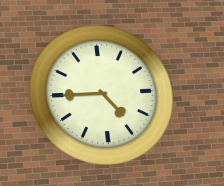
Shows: h=4 m=45
